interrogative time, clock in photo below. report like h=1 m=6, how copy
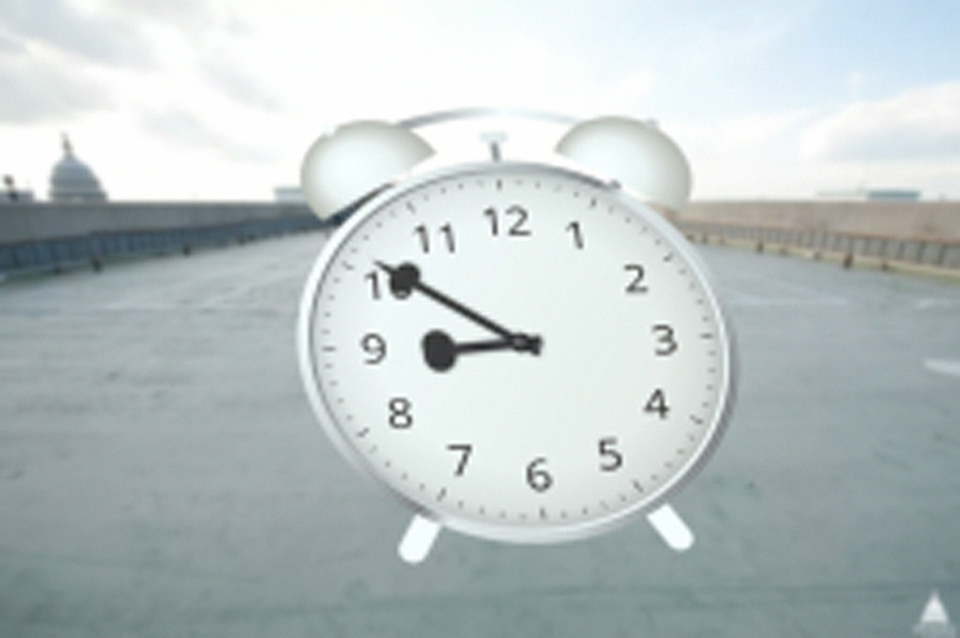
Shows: h=8 m=51
